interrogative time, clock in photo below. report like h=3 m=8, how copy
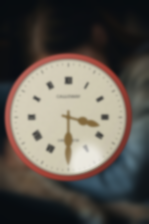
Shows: h=3 m=30
